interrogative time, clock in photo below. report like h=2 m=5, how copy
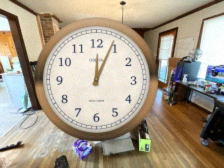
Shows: h=12 m=4
